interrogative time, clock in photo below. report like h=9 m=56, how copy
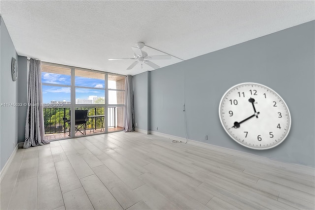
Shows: h=11 m=40
